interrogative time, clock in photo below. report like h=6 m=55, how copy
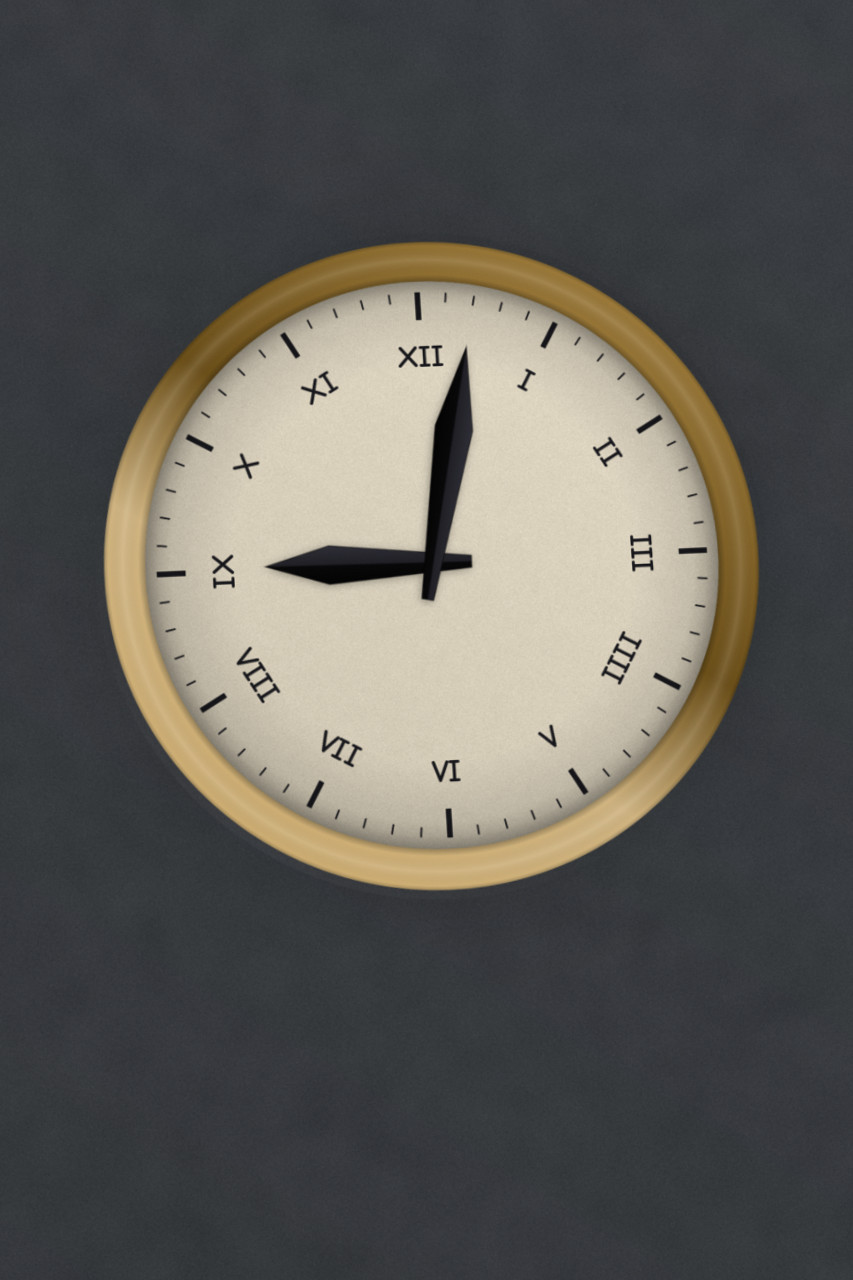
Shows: h=9 m=2
